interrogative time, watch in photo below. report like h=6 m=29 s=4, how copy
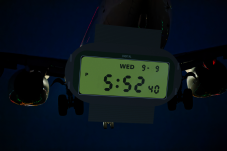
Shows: h=5 m=52 s=40
